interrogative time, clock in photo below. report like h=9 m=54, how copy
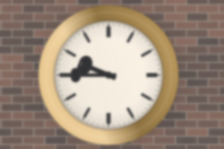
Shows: h=9 m=45
